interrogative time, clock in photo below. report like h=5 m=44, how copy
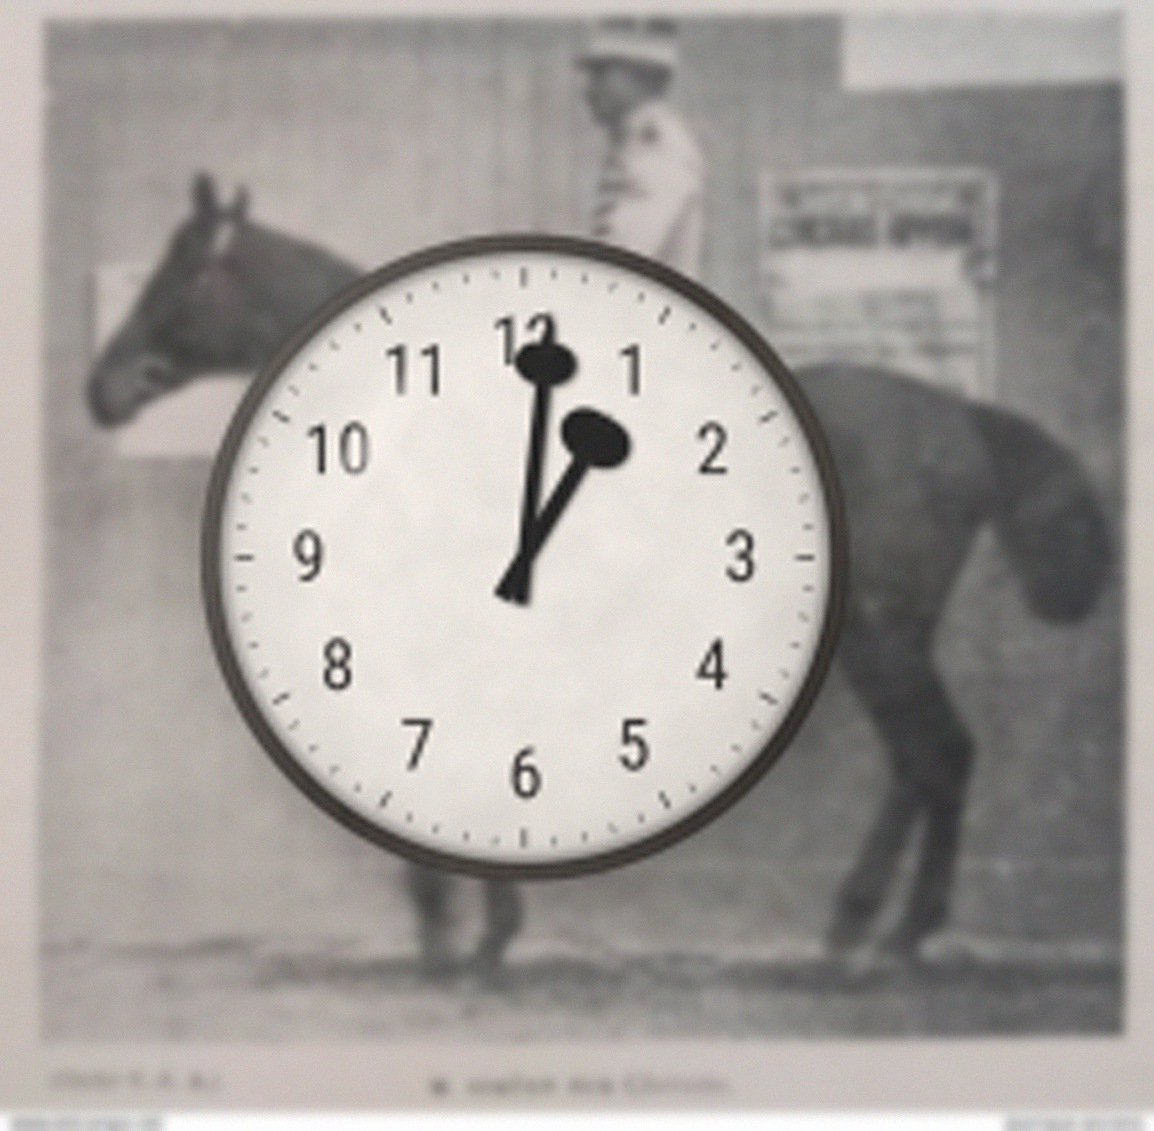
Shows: h=1 m=1
